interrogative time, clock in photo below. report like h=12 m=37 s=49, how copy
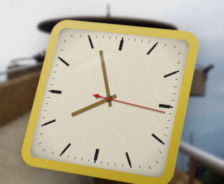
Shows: h=7 m=56 s=16
